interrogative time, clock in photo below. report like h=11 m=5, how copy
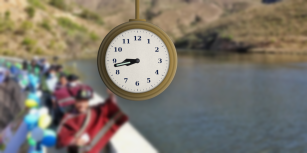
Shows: h=8 m=43
